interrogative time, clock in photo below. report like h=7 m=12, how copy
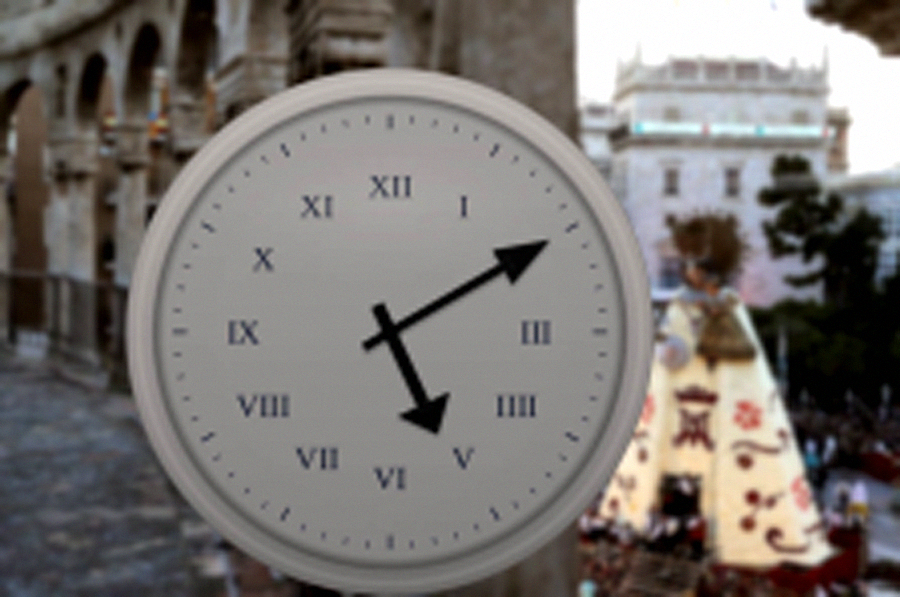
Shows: h=5 m=10
